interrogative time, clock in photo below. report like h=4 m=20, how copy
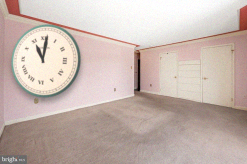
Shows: h=11 m=1
